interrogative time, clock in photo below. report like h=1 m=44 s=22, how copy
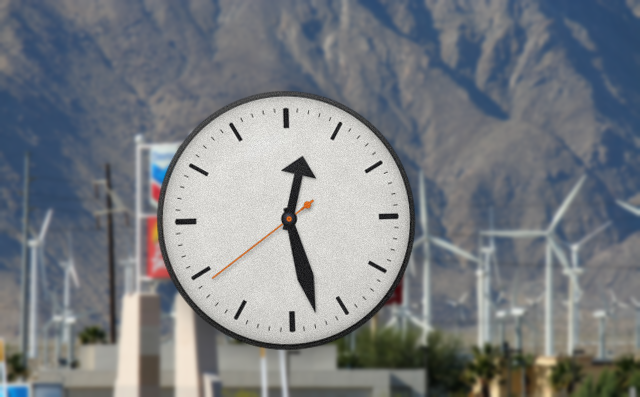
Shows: h=12 m=27 s=39
